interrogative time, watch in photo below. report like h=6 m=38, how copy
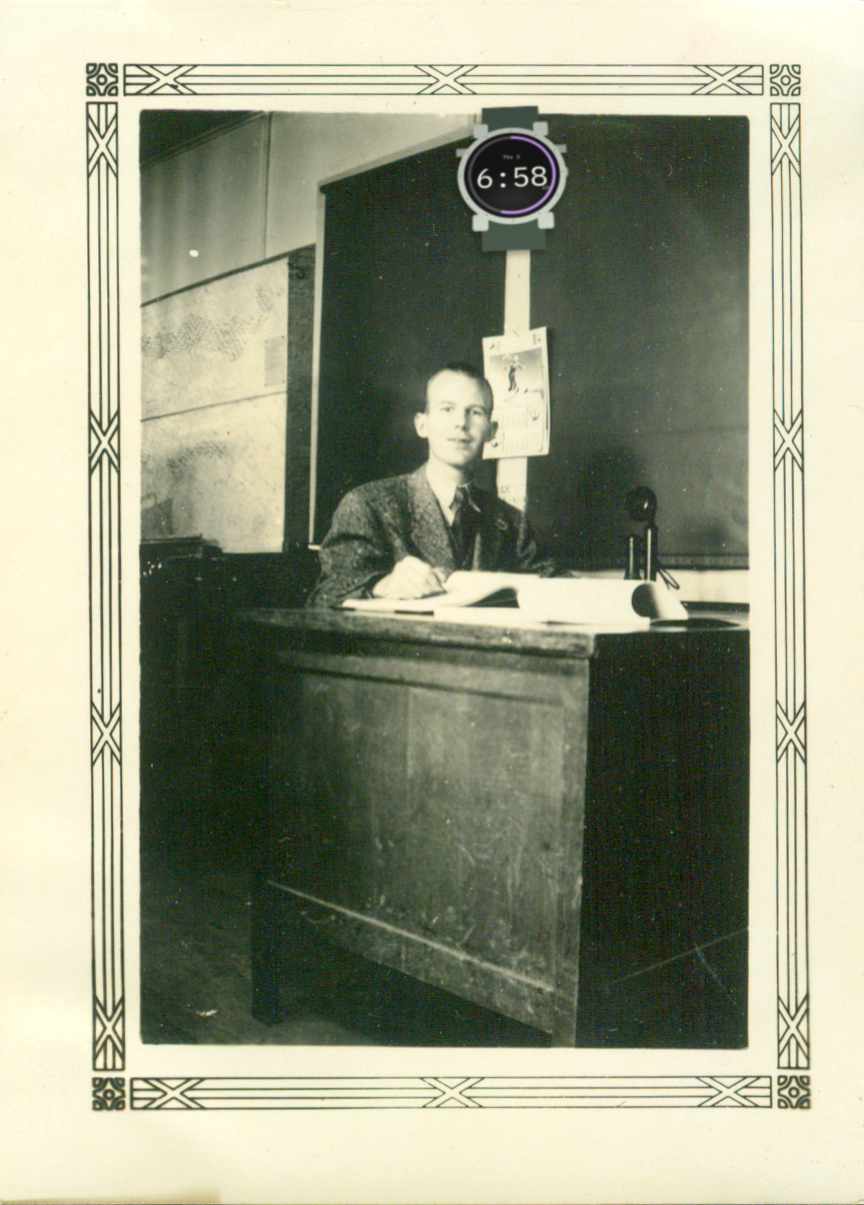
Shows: h=6 m=58
